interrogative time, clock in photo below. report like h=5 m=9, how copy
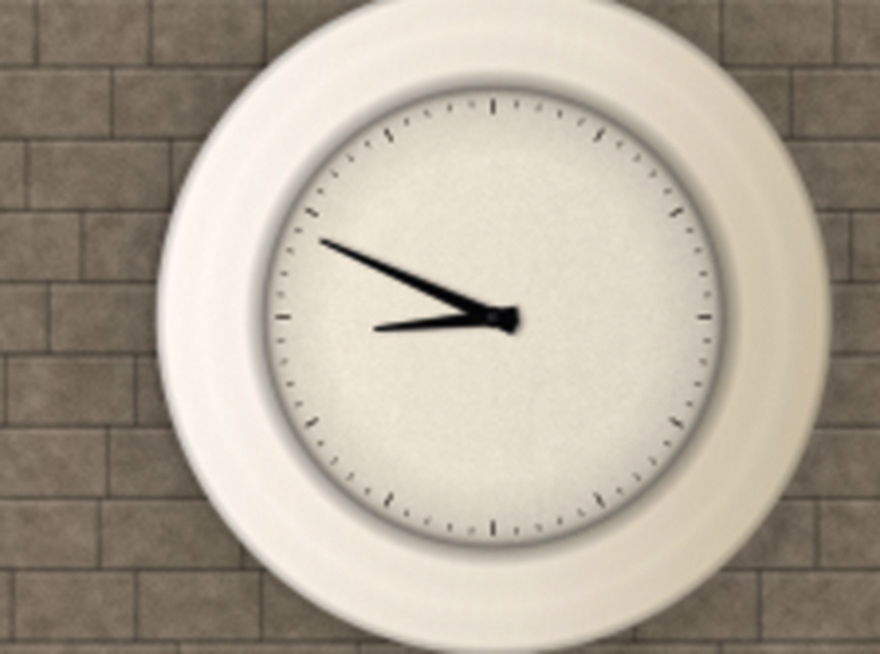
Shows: h=8 m=49
